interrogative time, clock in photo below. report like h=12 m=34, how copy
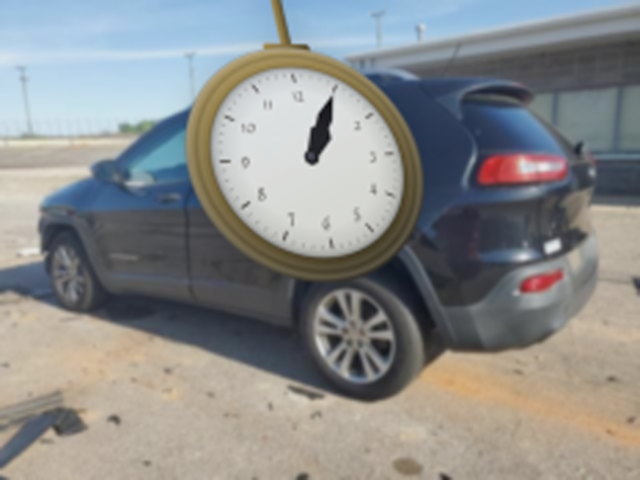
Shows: h=1 m=5
